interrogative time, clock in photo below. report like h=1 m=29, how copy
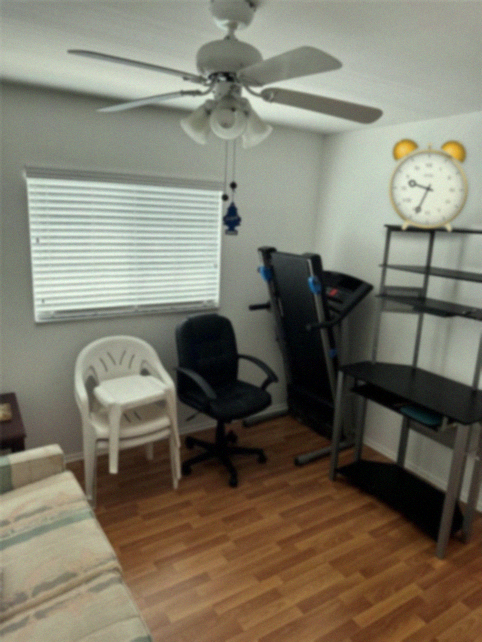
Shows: h=9 m=34
